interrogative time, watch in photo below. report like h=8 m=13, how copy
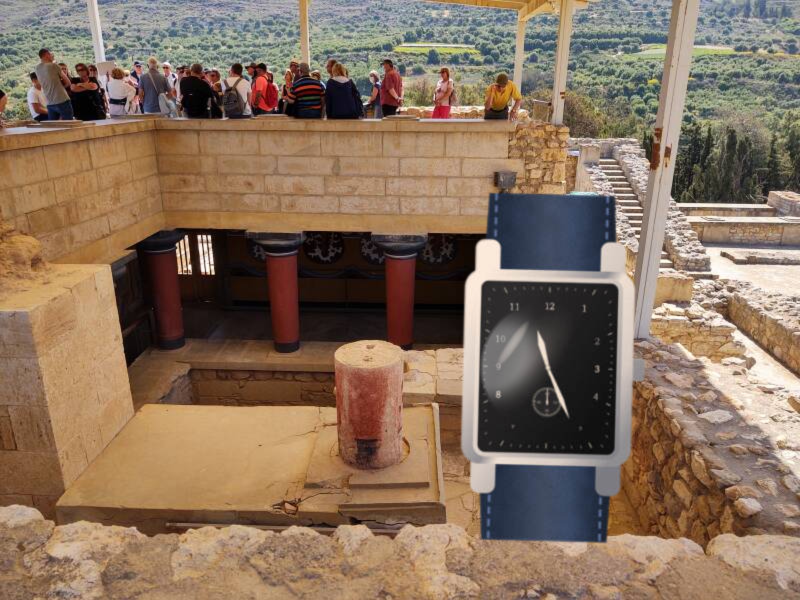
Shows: h=11 m=26
